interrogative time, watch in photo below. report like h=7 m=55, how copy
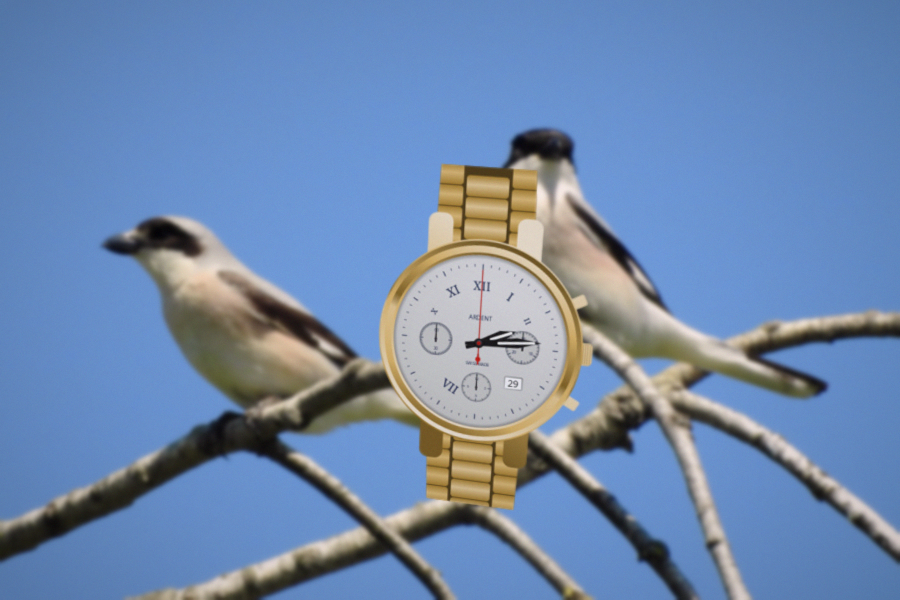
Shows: h=2 m=14
